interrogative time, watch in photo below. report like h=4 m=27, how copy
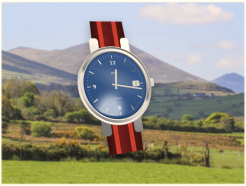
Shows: h=12 m=17
